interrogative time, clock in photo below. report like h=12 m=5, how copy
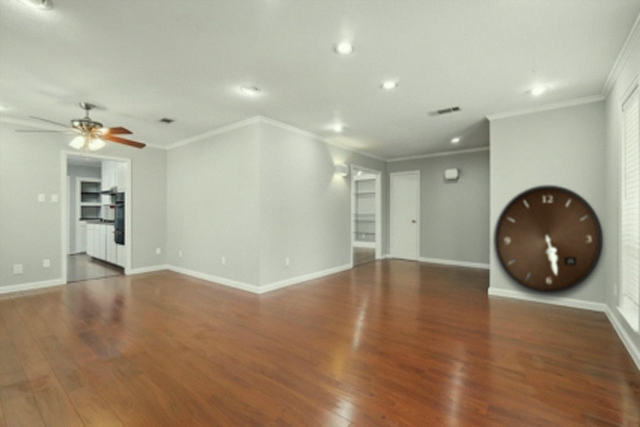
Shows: h=5 m=28
